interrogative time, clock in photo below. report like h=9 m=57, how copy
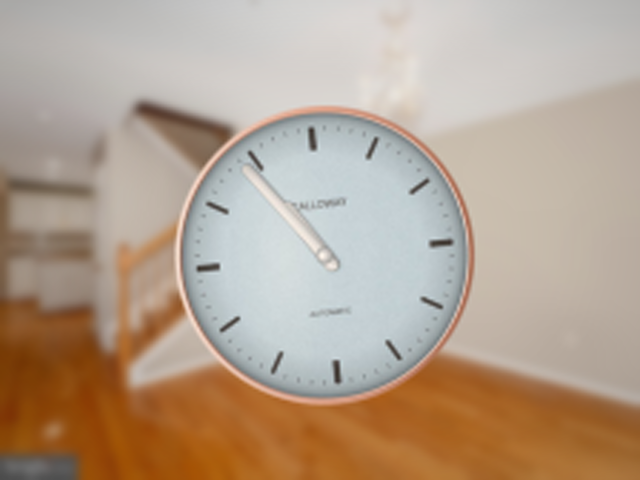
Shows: h=10 m=54
